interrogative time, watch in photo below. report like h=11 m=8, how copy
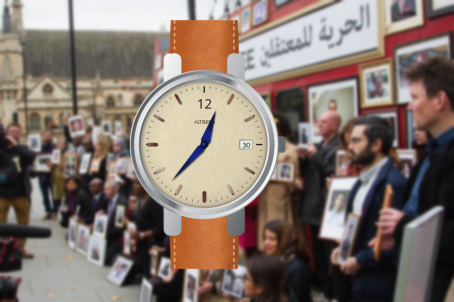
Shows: h=12 m=37
